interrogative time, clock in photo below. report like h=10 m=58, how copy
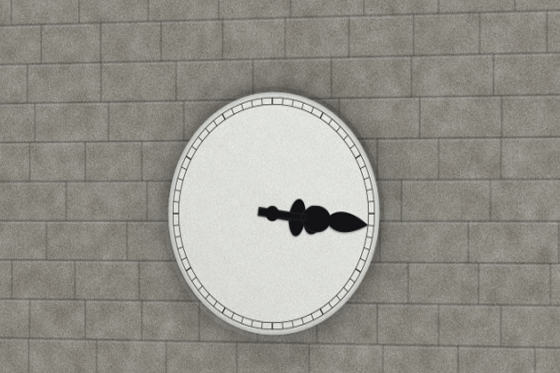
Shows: h=3 m=16
